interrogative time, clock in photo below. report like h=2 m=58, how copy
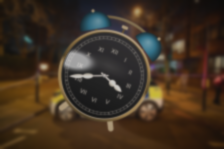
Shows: h=3 m=41
